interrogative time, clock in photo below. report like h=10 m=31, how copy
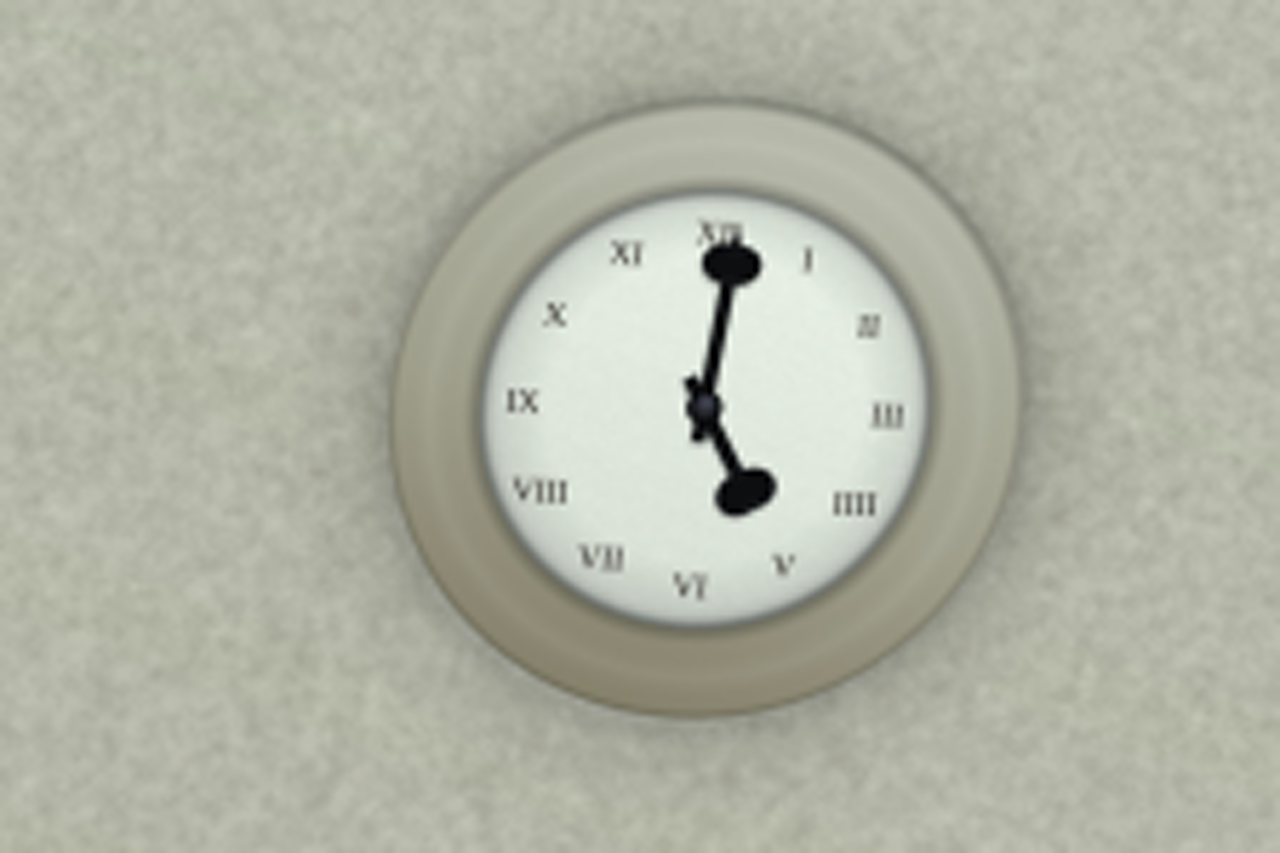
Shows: h=5 m=1
